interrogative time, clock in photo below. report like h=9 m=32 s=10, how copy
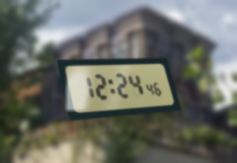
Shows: h=12 m=24 s=46
